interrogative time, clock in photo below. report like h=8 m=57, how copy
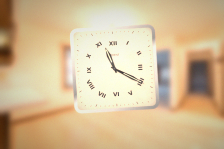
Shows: h=11 m=20
